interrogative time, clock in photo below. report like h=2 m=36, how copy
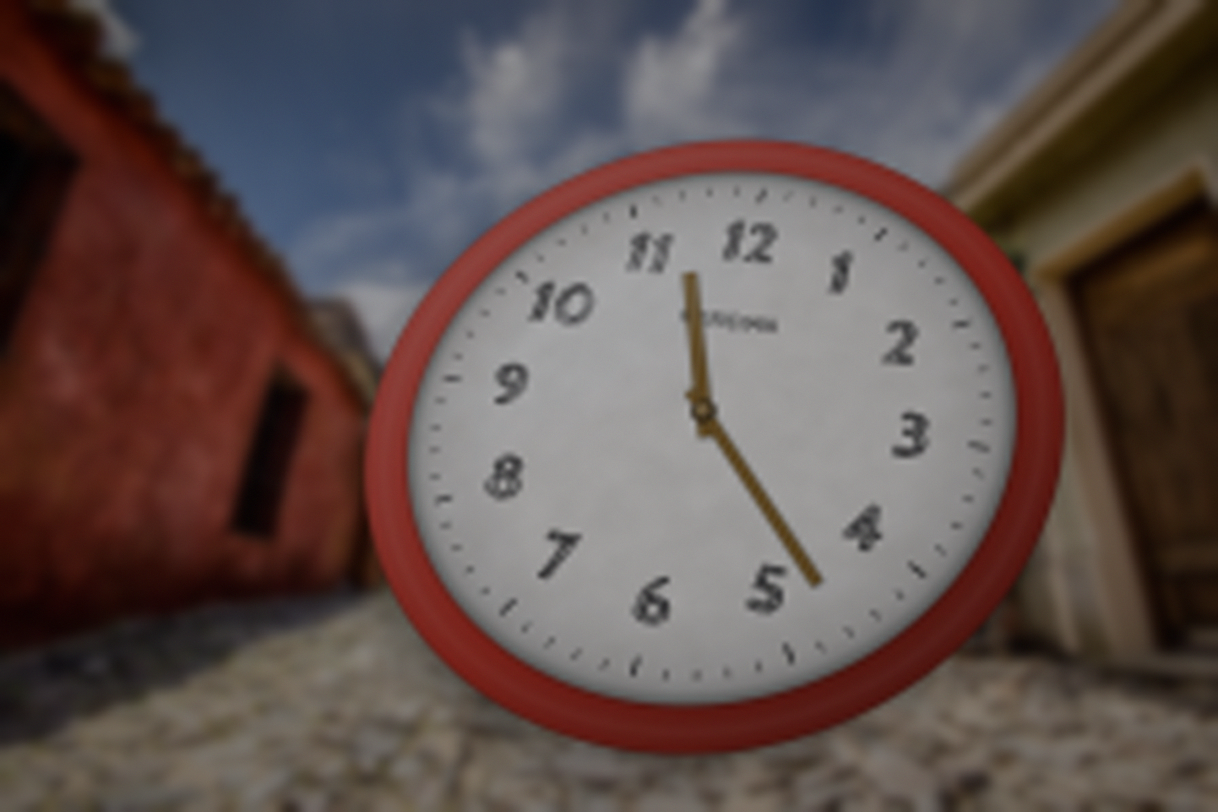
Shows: h=11 m=23
